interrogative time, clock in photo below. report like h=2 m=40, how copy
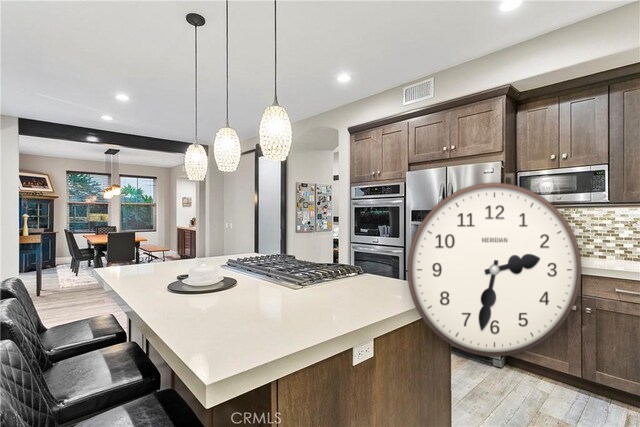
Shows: h=2 m=32
